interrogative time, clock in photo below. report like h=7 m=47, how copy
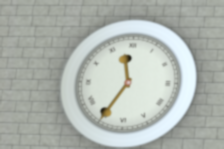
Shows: h=11 m=35
